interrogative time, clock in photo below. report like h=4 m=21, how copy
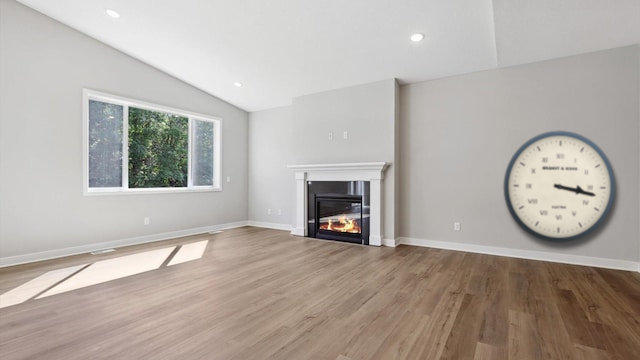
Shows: h=3 m=17
